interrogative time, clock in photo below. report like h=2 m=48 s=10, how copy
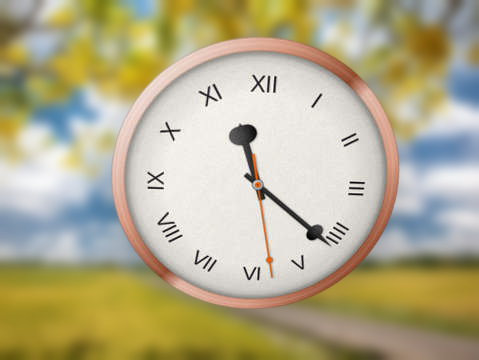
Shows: h=11 m=21 s=28
